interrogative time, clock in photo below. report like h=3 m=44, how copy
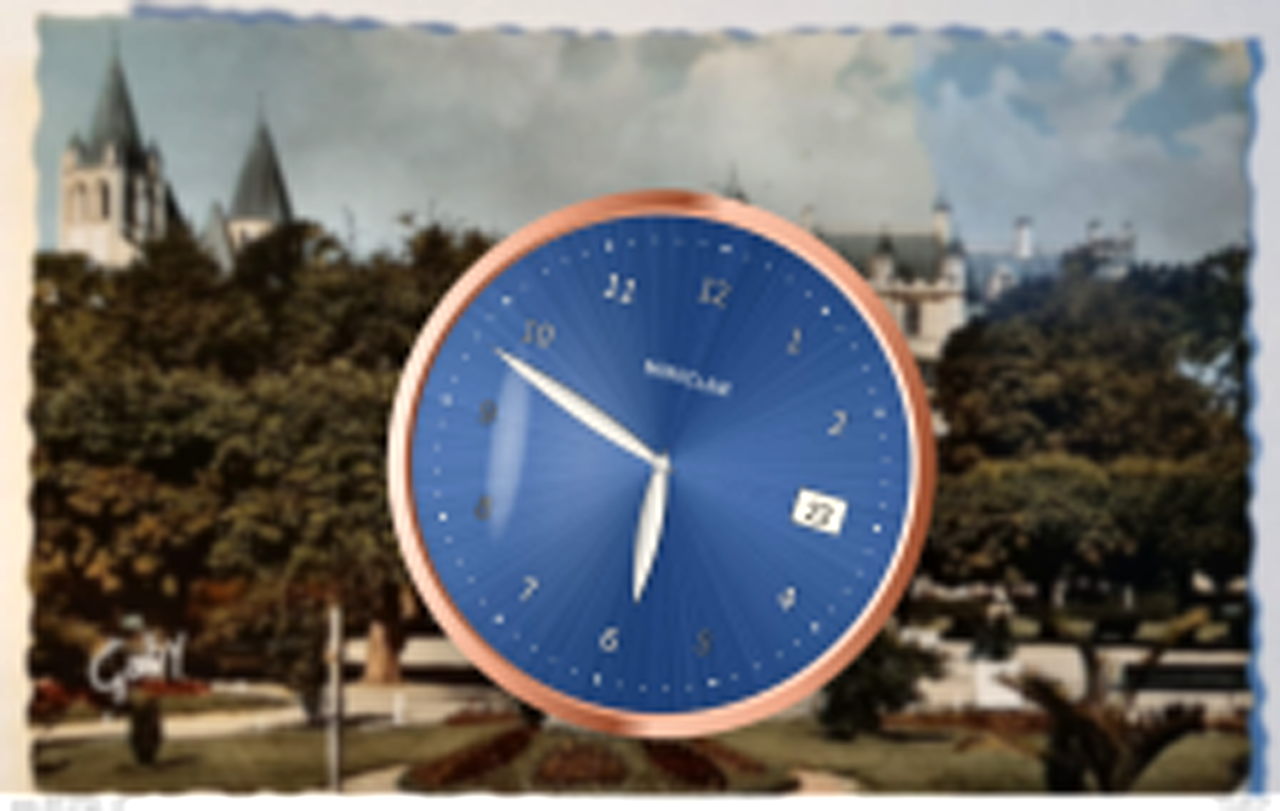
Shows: h=5 m=48
